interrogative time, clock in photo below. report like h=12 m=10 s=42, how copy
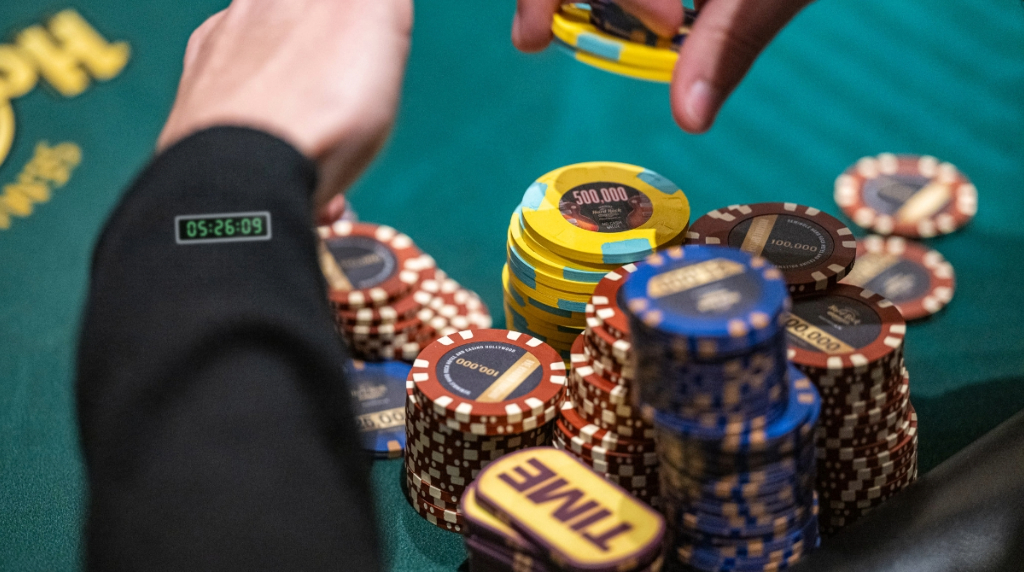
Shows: h=5 m=26 s=9
